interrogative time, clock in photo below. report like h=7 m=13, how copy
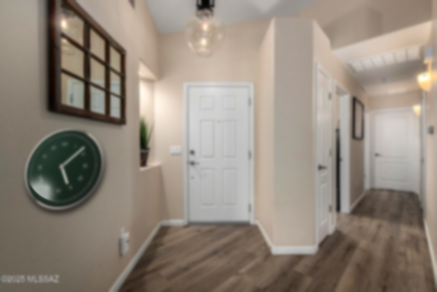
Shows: h=5 m=8
